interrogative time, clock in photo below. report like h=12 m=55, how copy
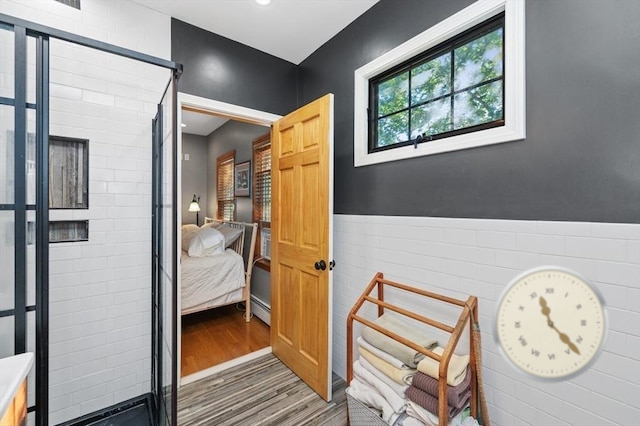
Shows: h=11 m=23
